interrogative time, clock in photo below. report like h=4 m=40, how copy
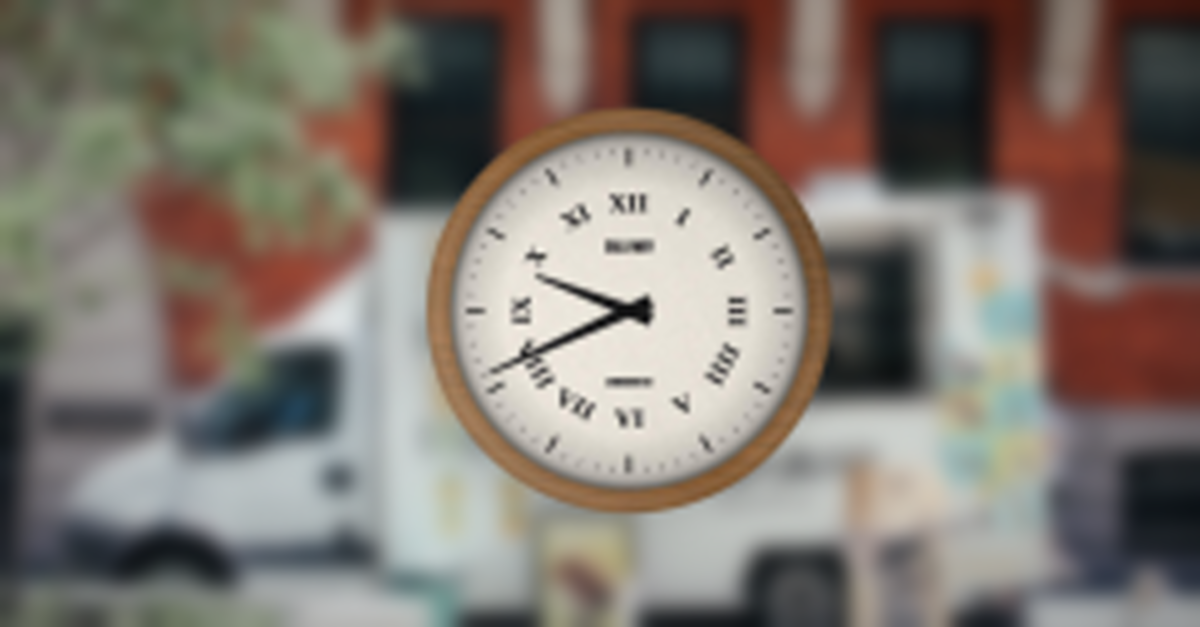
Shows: h=9 m=41
